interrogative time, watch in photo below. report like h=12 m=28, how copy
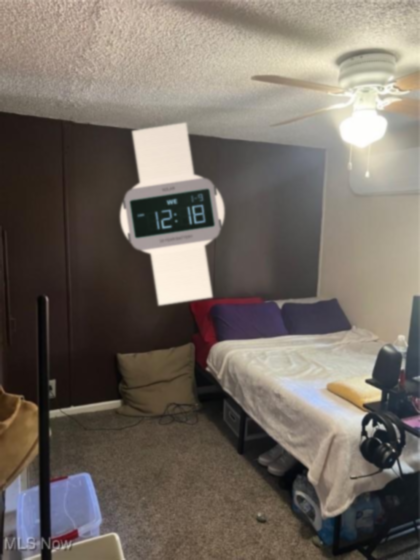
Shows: h=12 m=18
